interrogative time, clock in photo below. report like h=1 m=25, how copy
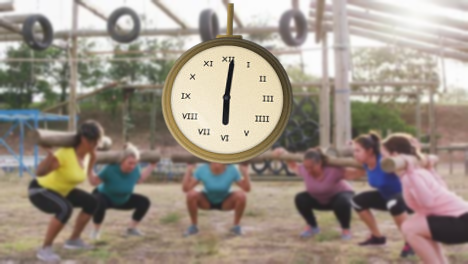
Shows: h=6 m=1
